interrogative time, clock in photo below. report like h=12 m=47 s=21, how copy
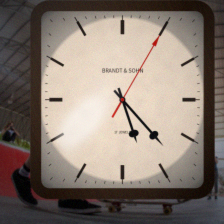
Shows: h=5 m=23 s=5
